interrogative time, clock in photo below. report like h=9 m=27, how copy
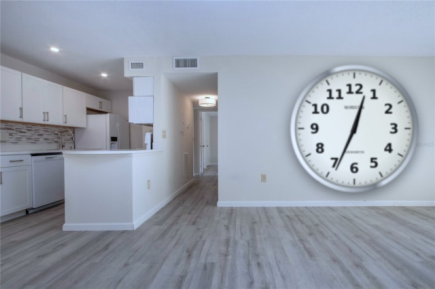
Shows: h=12 m=34
